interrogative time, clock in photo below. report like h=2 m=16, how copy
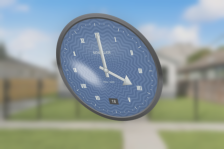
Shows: h=4 m=0
